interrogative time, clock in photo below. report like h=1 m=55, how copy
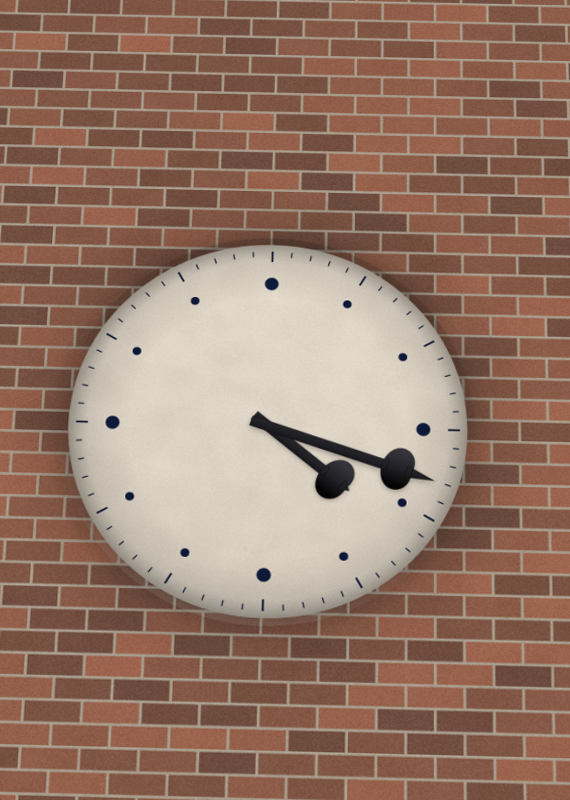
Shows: h=4 m=18
